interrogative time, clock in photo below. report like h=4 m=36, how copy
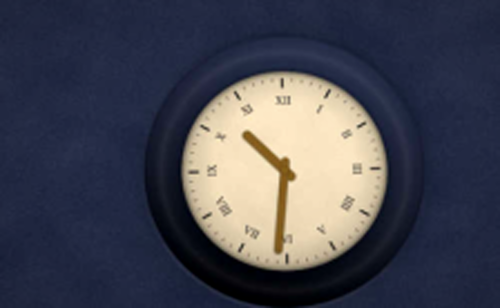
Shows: h=10 m=31
